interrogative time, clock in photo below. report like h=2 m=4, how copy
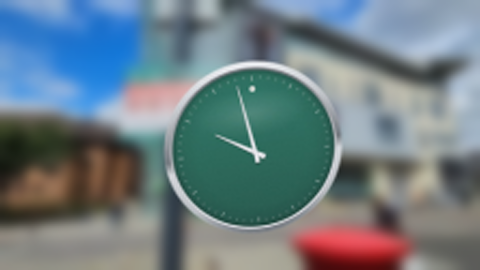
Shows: h=9 m=58
